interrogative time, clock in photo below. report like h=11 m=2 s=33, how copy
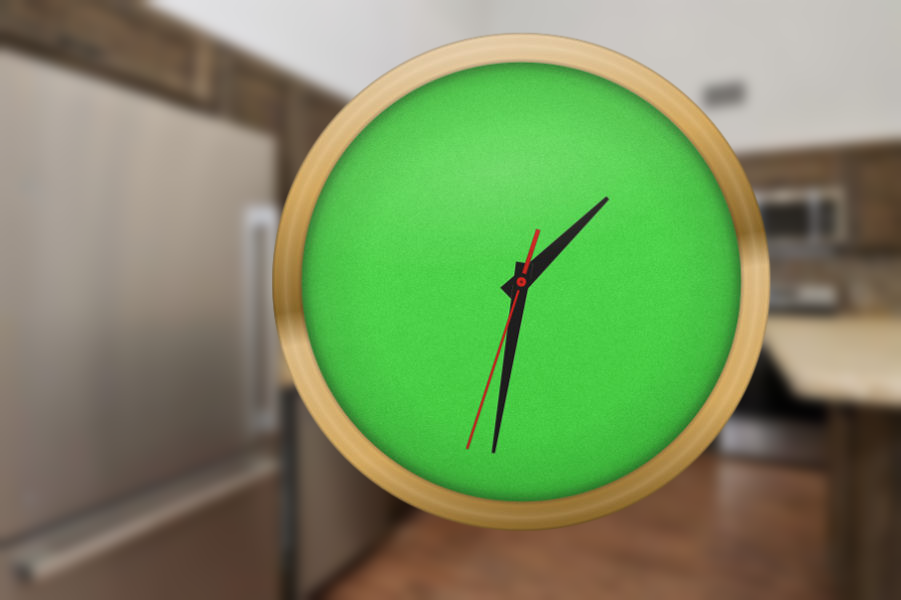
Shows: h=1 m=31 s=33
